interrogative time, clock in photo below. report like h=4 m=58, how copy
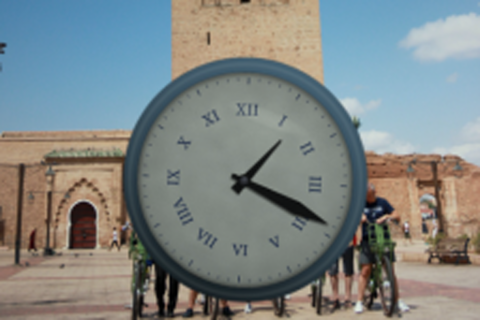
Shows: h=1 m=19
